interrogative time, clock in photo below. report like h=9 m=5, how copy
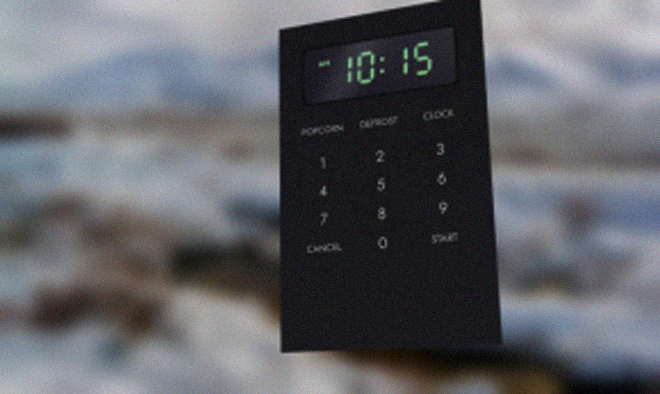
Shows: h=10 m=15
